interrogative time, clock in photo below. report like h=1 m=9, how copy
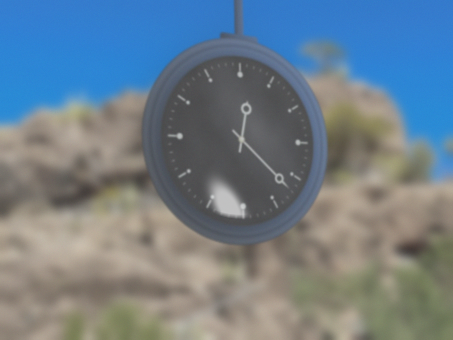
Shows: h=12 m=22
